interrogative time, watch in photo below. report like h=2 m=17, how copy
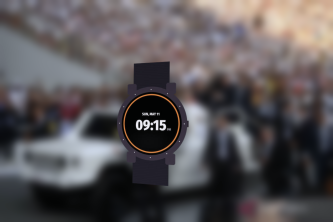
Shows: h=9 m=15
